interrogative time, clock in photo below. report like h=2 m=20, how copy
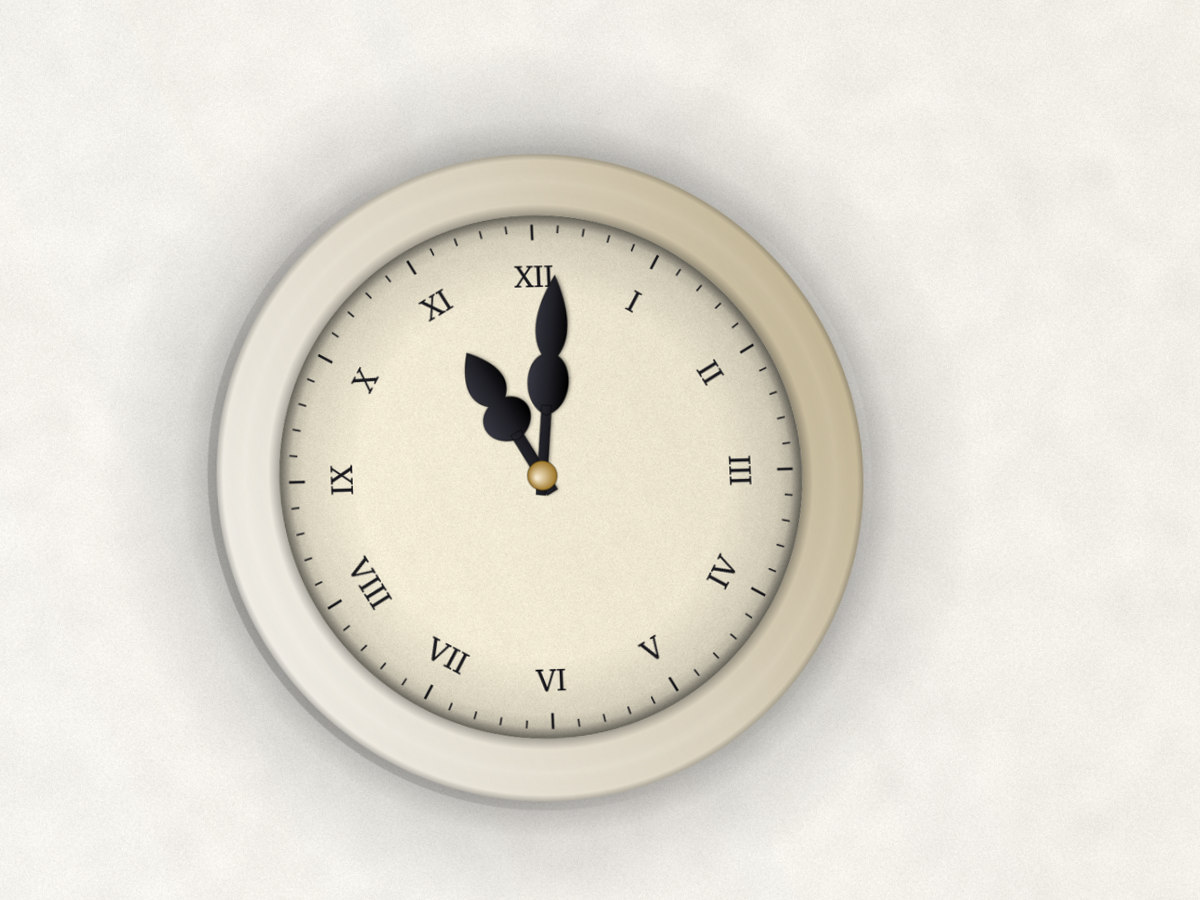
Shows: h=11 m=1
